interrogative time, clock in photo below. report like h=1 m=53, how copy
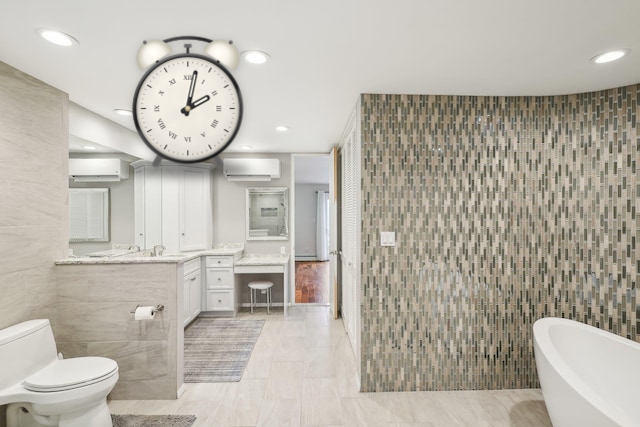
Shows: h=2 m=2
